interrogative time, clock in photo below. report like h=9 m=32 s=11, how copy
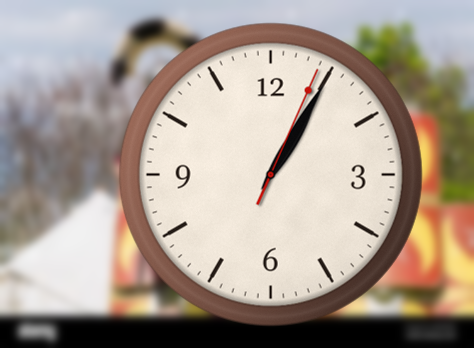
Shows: h=1 m=5 s=4
